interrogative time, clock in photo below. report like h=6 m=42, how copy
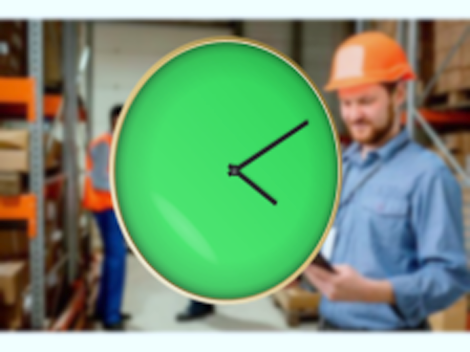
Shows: h=4 m=10
